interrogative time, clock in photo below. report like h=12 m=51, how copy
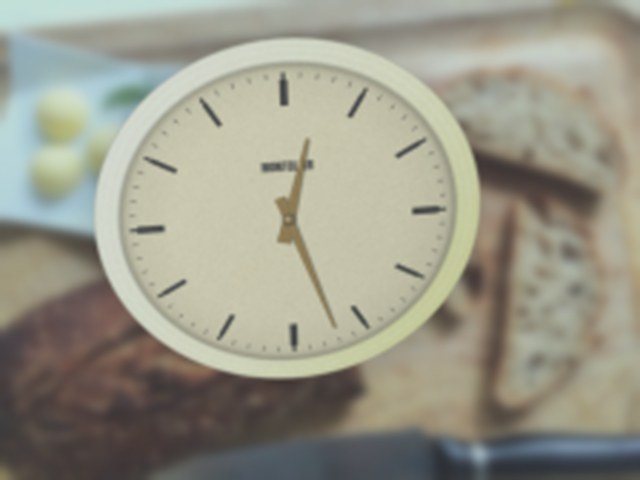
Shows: h=12 m=27
